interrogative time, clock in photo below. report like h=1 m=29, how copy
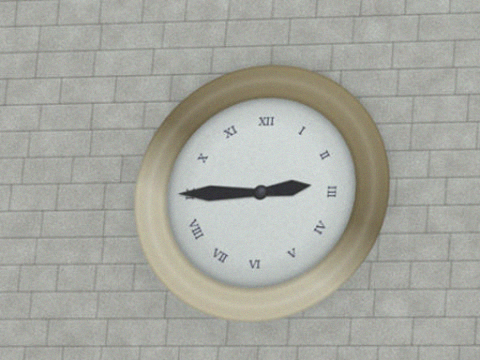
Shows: h=2 m=45
